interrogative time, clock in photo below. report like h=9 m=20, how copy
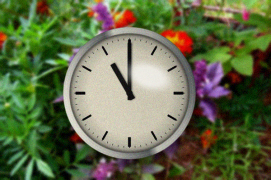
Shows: h=11 m=0
